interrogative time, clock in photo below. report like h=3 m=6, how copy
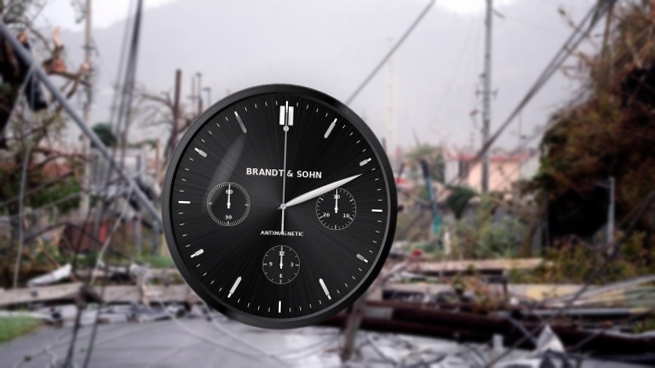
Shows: h=2 m=11
